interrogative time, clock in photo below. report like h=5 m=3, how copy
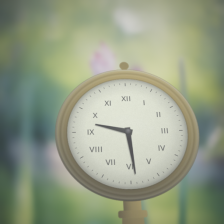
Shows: h=9 m=29
